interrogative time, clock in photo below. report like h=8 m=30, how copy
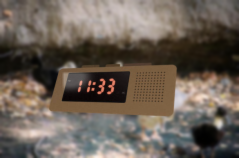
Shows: h=11 m=33
